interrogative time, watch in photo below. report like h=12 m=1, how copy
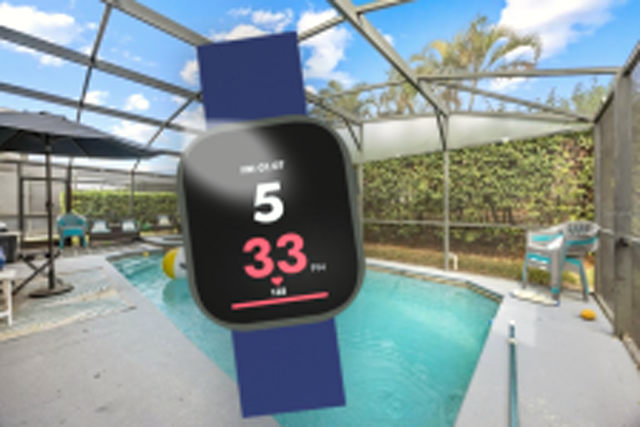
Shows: h=5 m=33
